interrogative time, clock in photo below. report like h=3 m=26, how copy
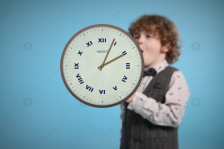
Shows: h=2 m=4
